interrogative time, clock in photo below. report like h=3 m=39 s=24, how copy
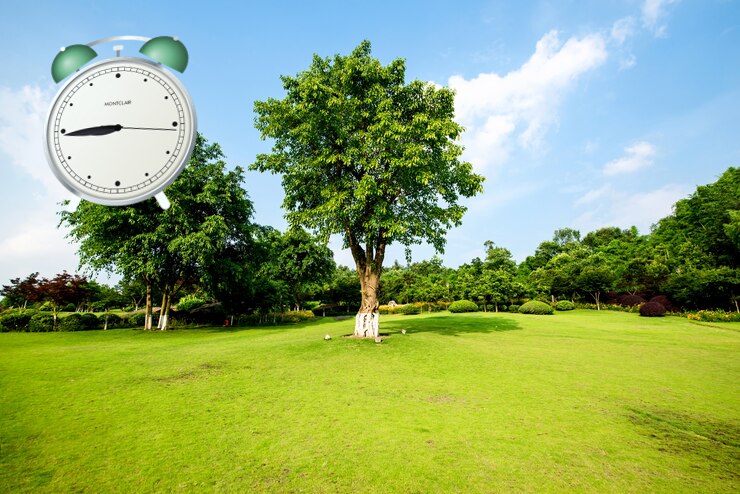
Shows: h=8 m=44 s=16
